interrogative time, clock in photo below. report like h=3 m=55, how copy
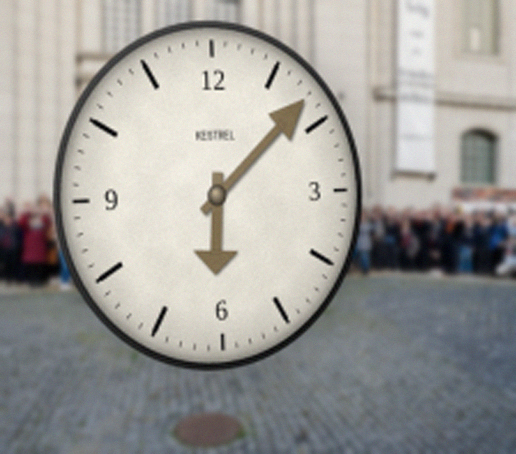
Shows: h=6 m=8
